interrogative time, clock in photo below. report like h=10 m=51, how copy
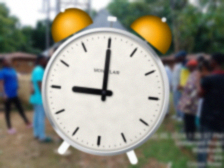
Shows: h=9 m=0
